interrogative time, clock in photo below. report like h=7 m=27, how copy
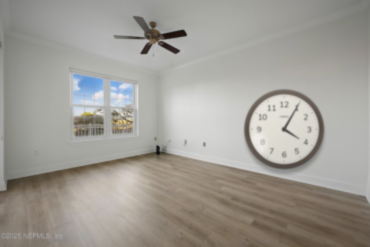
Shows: h=4 m=5
